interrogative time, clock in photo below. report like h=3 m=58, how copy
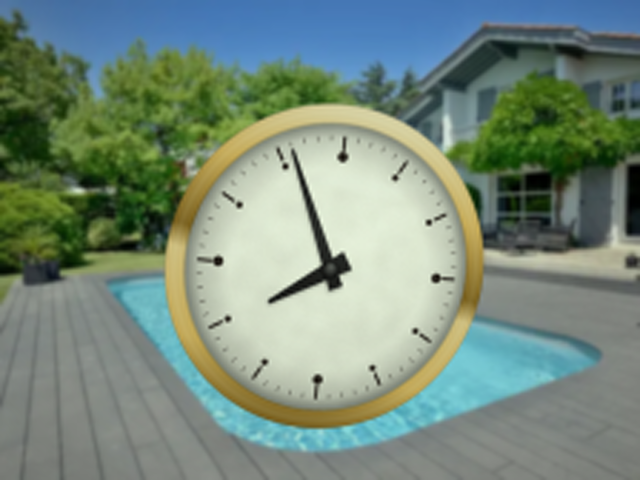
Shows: h=7 m=56
